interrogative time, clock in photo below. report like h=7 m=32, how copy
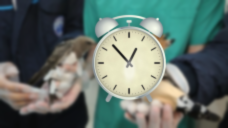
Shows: h=12 m=53
